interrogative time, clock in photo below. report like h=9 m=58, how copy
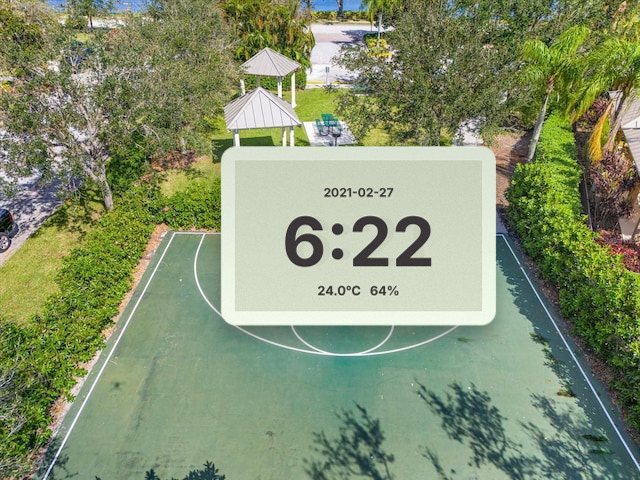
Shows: h=6 m=22
